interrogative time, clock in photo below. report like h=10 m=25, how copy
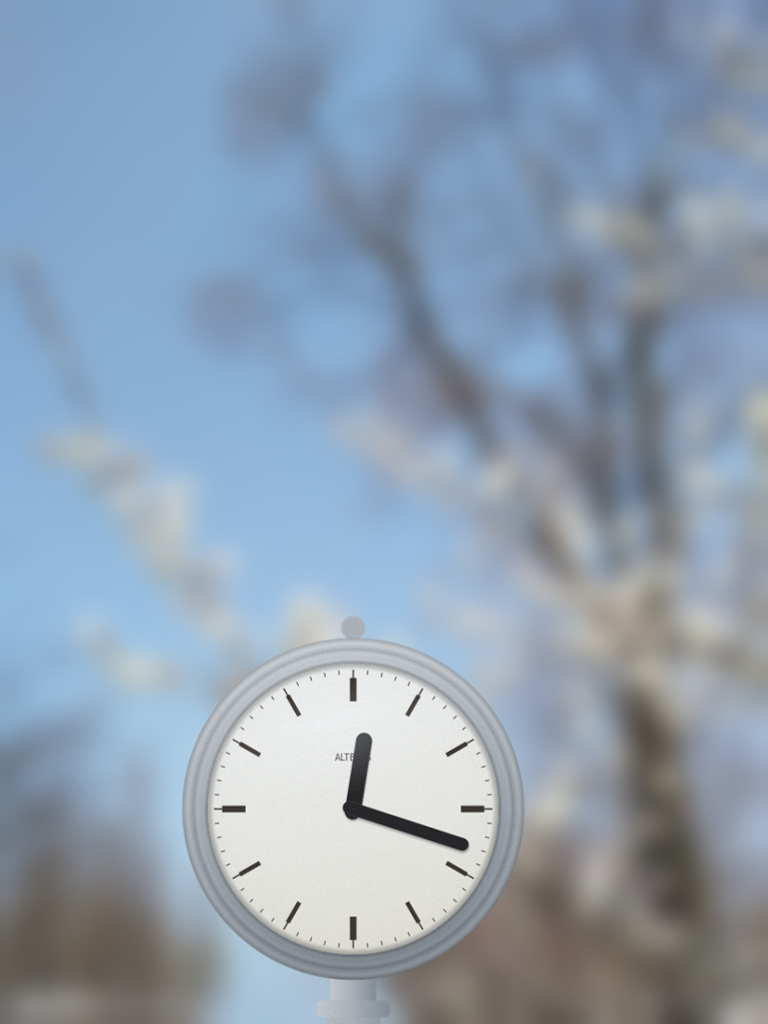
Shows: h=12 m=18
